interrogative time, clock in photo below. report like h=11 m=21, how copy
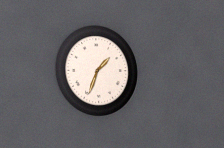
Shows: h=1 m=34
